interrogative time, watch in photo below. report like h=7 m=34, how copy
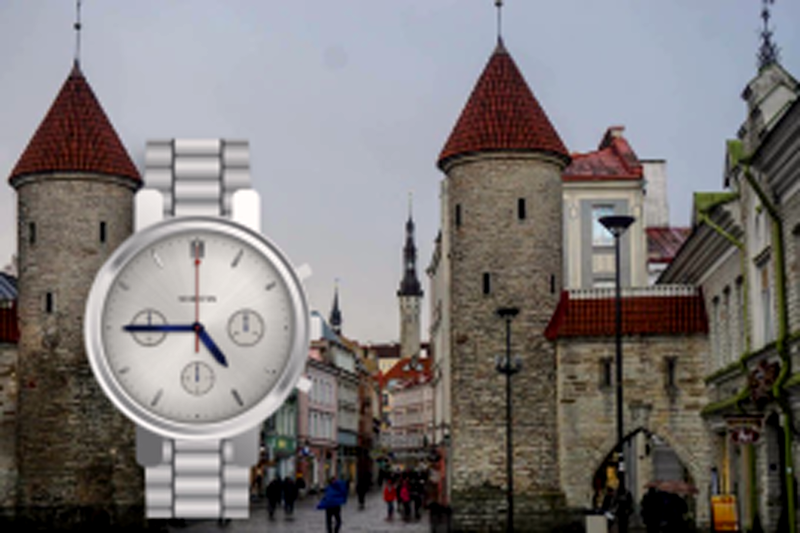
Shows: h=4 m=45
